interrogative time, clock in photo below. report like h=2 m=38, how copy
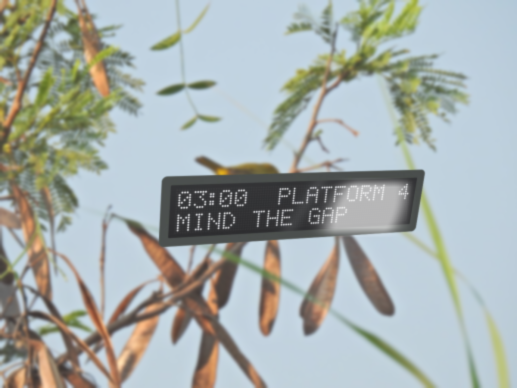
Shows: h=3 m=0
